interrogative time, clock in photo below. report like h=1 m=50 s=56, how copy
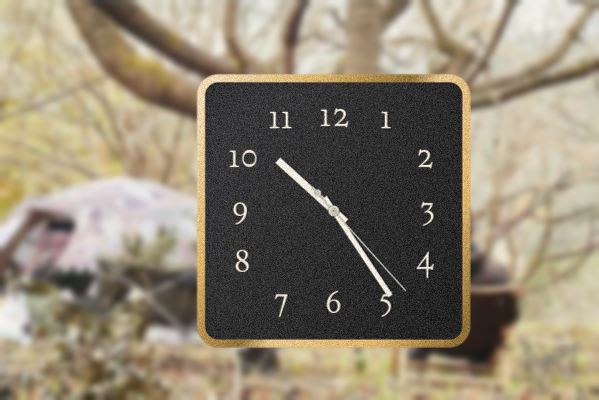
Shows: h=10 m=24 s=23
